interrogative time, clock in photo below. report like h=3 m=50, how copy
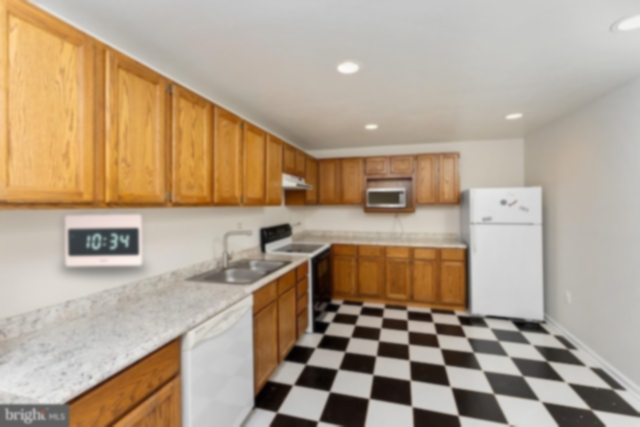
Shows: h=10 m=34
